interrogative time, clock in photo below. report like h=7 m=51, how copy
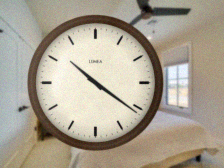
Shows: h=10 m=21
